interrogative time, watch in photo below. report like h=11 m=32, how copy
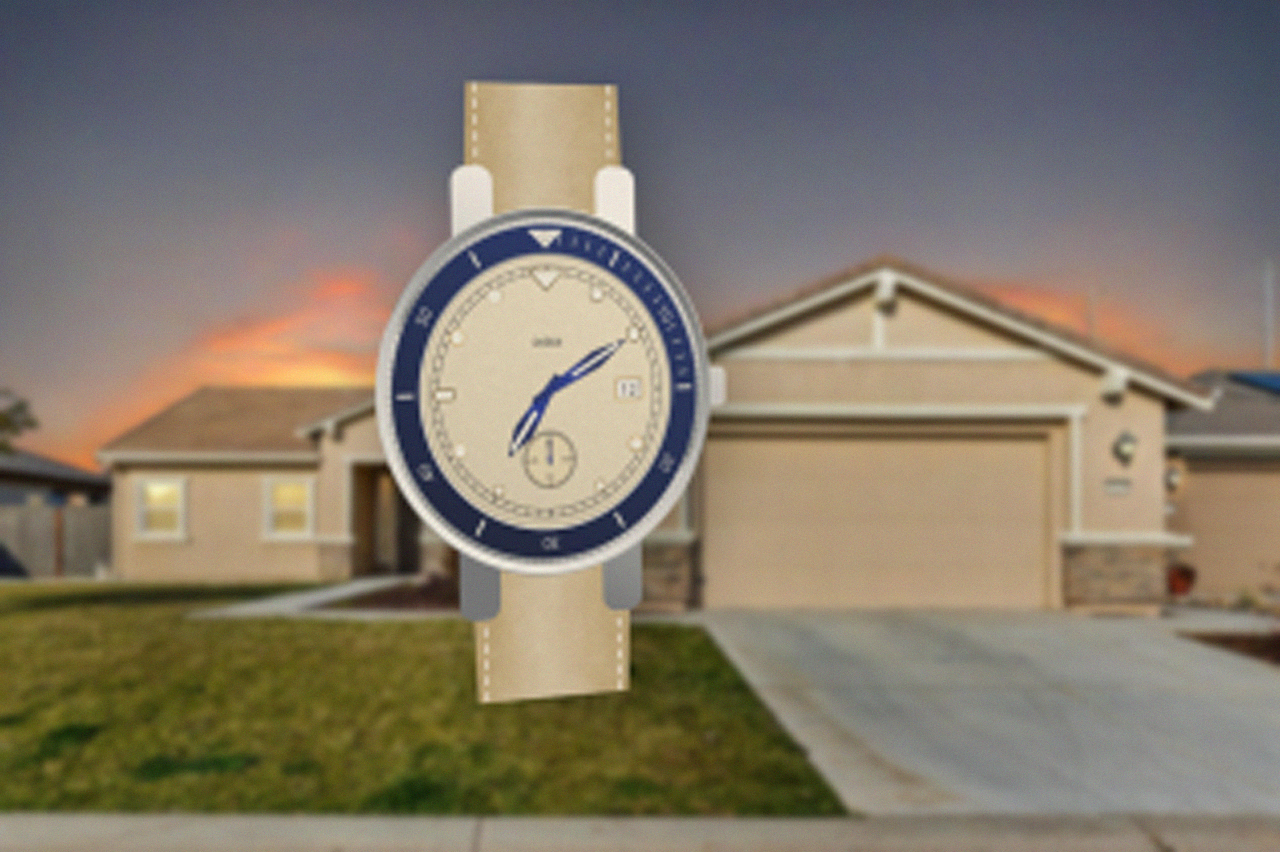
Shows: h=7 m=10
